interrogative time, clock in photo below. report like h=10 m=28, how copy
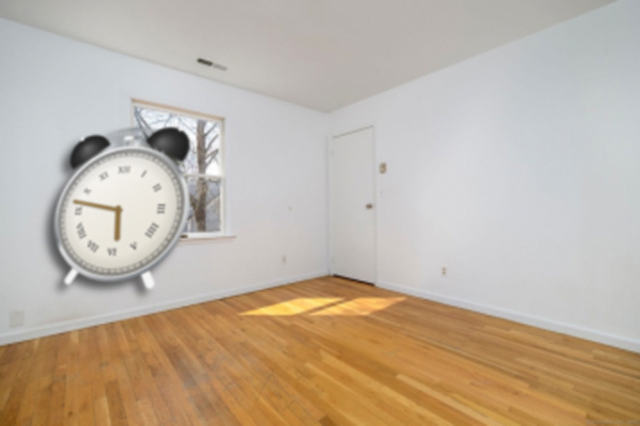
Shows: h=5 m=47
